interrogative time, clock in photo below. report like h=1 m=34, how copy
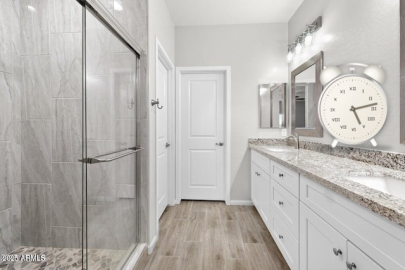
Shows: h=5 m=13
